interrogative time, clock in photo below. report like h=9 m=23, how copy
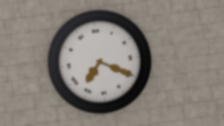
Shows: h=7 m=20
